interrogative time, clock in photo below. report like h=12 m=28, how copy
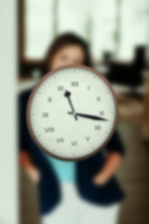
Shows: h=11 m=17
